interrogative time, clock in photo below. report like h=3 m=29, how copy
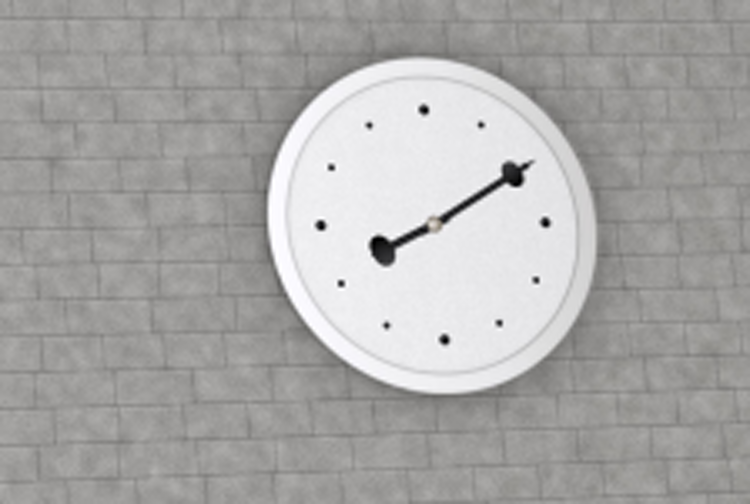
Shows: h=8 m=10
